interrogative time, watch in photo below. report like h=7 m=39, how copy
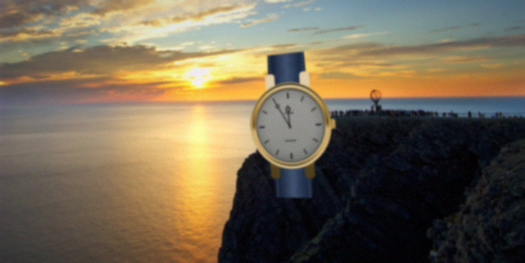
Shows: h=11 m=55
